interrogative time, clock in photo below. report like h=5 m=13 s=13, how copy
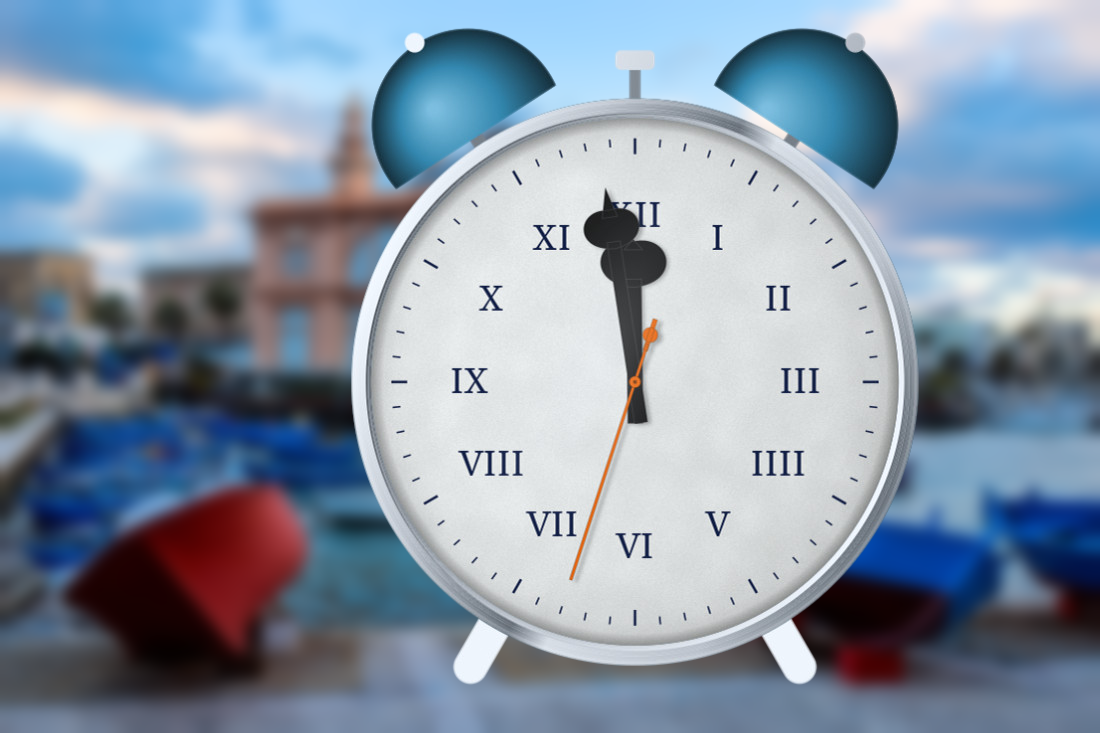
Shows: h=11 m=58 s=33
